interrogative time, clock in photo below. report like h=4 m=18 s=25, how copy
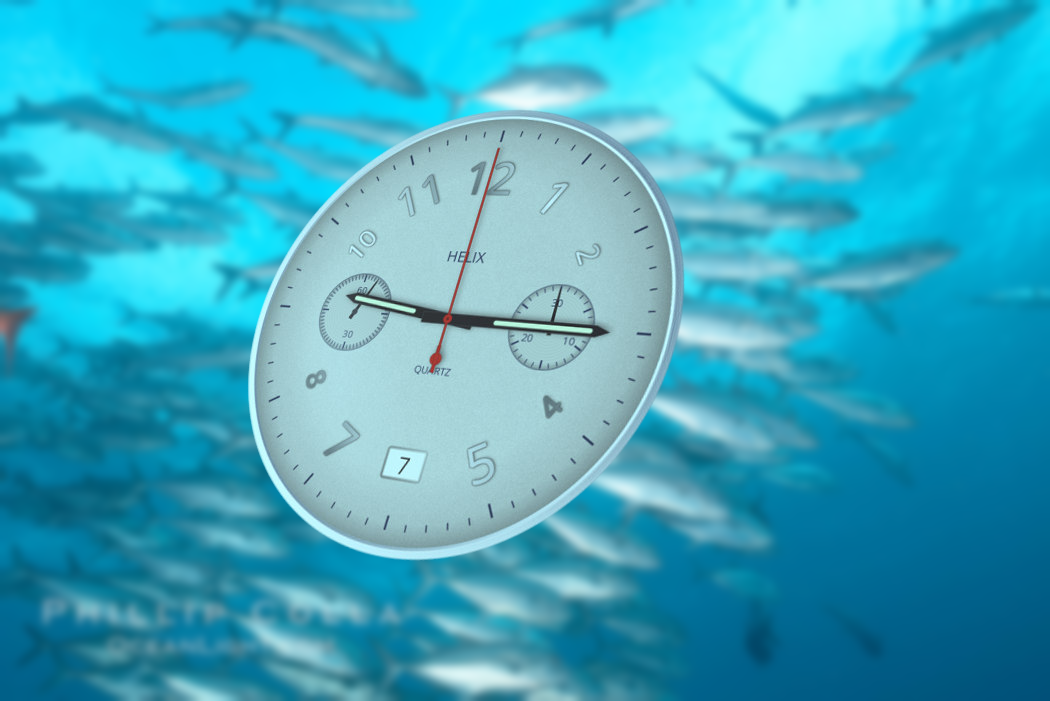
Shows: h=9 m=15 s=4
